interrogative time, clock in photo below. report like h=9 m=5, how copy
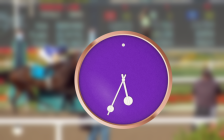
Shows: h=5 m=34
